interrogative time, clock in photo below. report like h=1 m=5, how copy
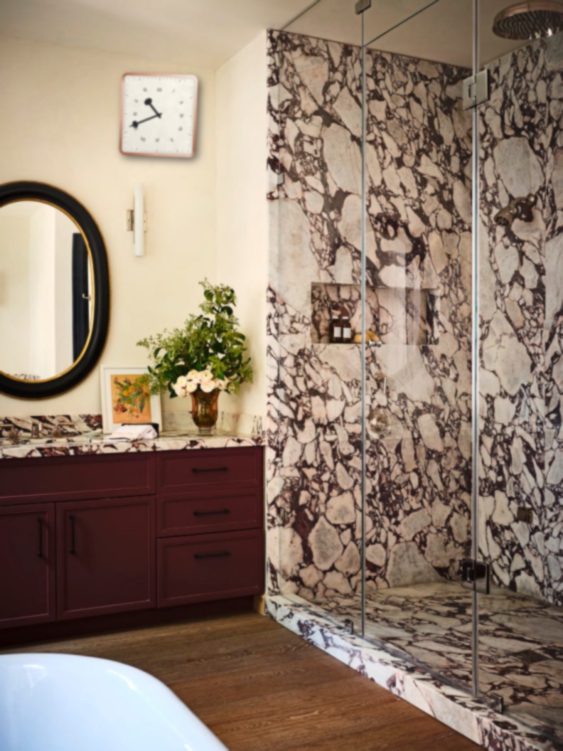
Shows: h=10 m=41
